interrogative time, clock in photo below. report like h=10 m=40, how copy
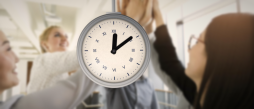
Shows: h=12 m=9
